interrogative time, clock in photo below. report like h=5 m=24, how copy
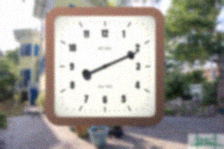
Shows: h=8 m=11
